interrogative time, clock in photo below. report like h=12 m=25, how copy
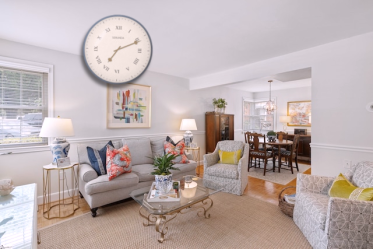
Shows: h=7 m=11
